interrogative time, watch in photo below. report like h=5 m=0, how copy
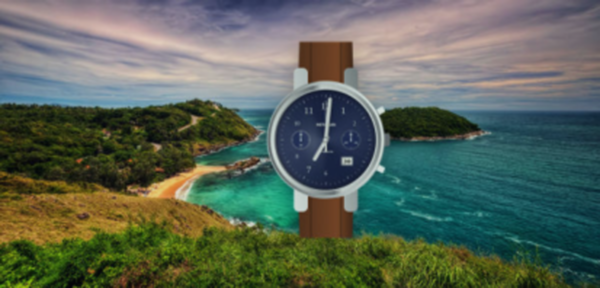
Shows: h=7 m=1
